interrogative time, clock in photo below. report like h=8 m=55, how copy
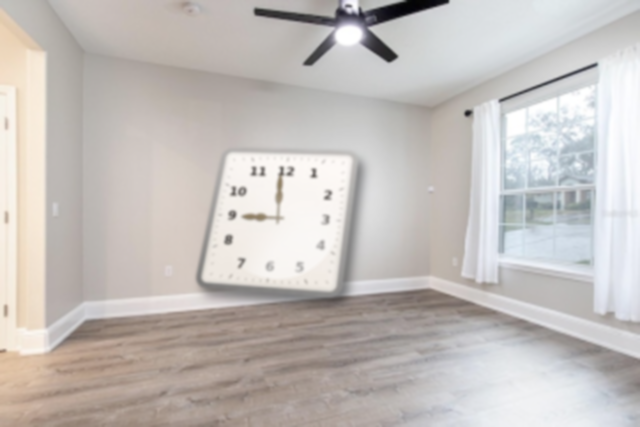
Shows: h=8 m=59
